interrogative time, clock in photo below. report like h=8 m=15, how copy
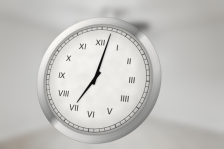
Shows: h=7 m=2
